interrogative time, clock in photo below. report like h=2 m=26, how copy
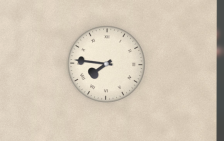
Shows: h=7 m=46
